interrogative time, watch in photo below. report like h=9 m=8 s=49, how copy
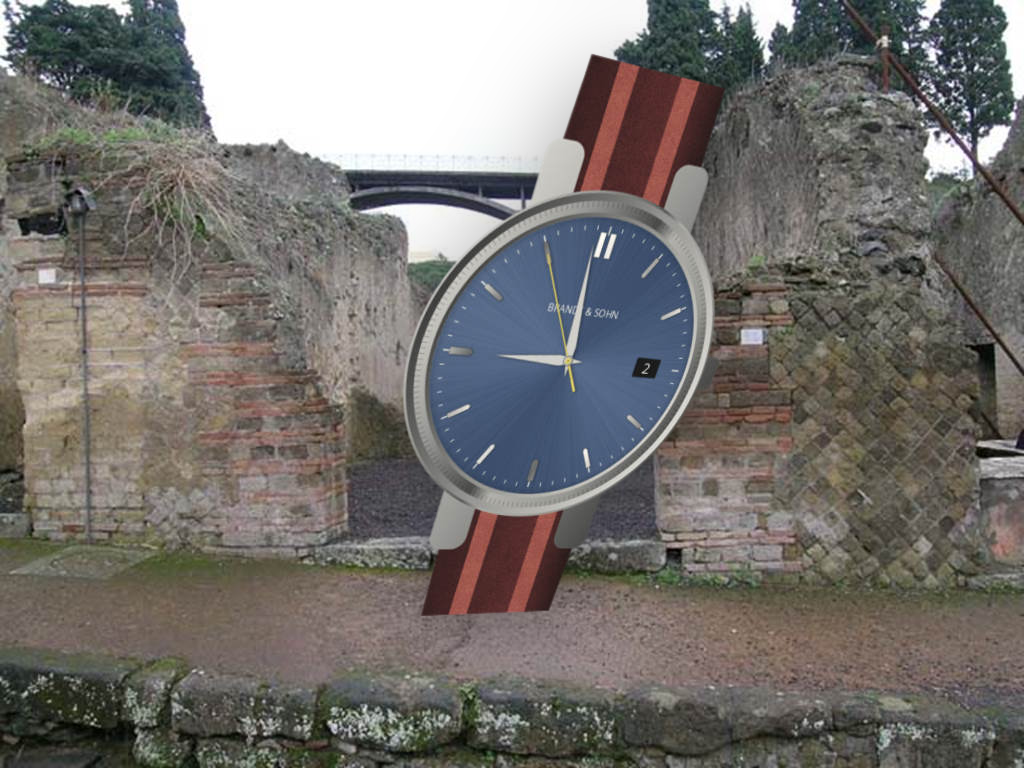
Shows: h=8 m=58 s=55
